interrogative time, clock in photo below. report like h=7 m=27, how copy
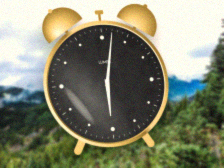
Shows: h=6 m=2
